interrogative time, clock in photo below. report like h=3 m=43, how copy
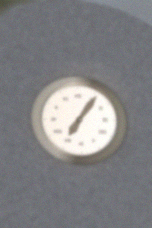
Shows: h=7 m=6
